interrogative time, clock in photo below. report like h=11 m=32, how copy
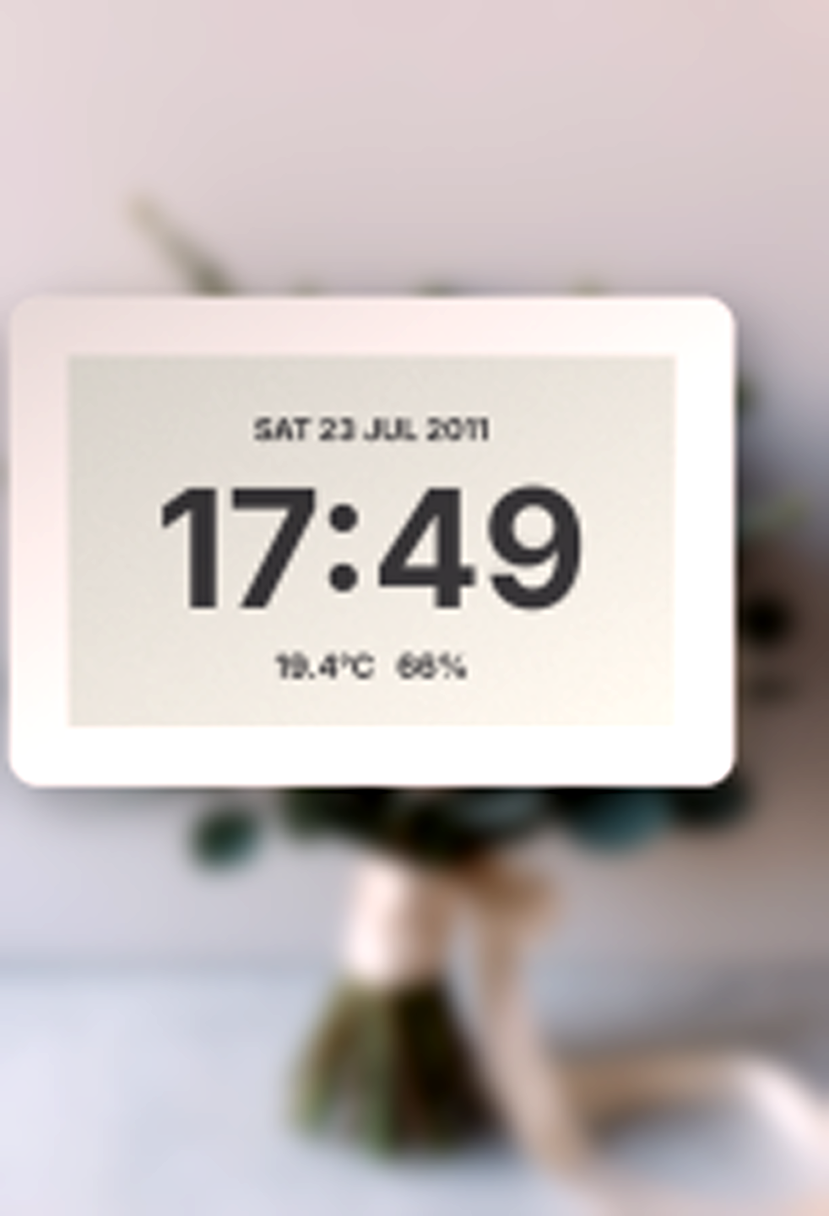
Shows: h=17 m=49
